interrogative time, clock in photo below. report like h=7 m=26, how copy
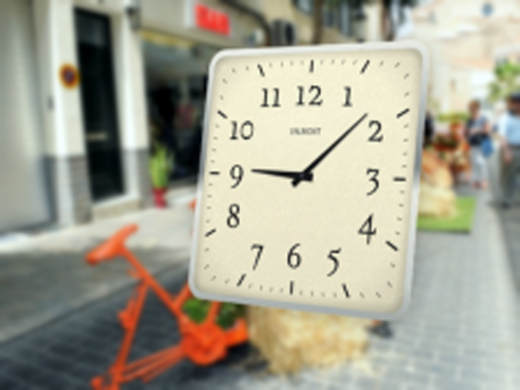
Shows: h=9 m=8
